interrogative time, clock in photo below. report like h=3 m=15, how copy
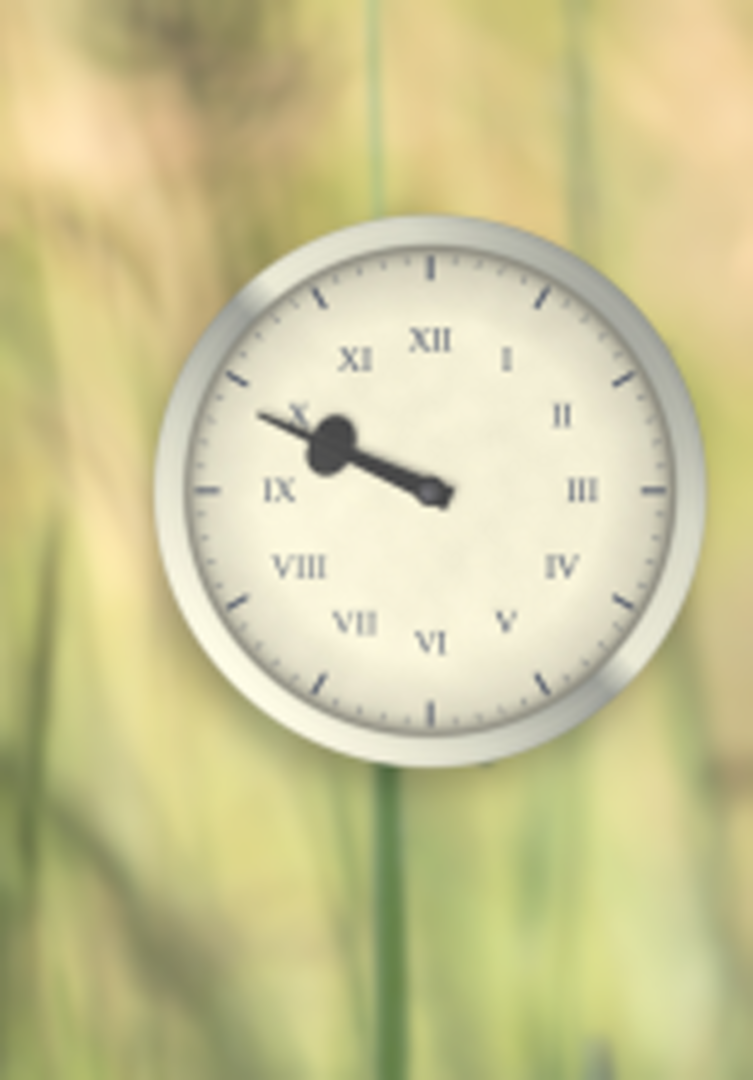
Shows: h=9 m=49
